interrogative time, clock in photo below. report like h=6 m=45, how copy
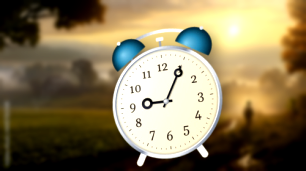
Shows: h=9 m=5
